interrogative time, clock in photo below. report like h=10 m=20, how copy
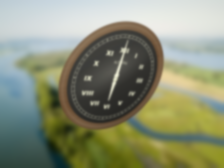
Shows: h=6 m=0
